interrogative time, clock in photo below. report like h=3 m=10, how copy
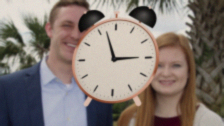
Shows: h=2 m=57
